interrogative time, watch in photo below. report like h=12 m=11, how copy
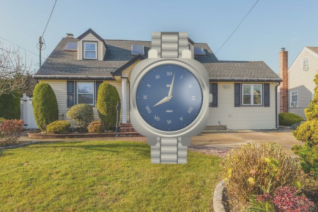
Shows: h=8 m=2
